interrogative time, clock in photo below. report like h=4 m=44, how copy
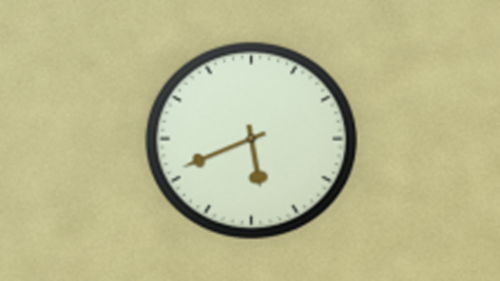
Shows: h=5 m=41
